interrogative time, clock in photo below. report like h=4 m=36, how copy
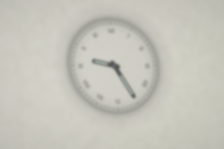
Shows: h=9 m=25
